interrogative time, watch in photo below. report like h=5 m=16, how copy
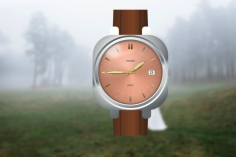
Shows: h=1 m=45
